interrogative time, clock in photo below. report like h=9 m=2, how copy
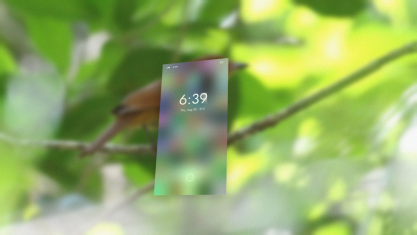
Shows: h=6 m=39
